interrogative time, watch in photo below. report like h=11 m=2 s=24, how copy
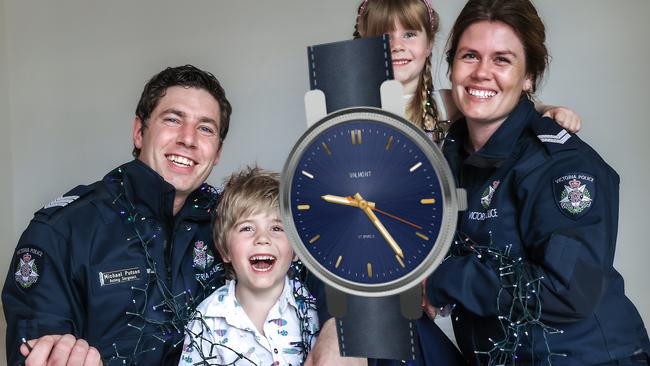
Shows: h=9 m=24 s=19
